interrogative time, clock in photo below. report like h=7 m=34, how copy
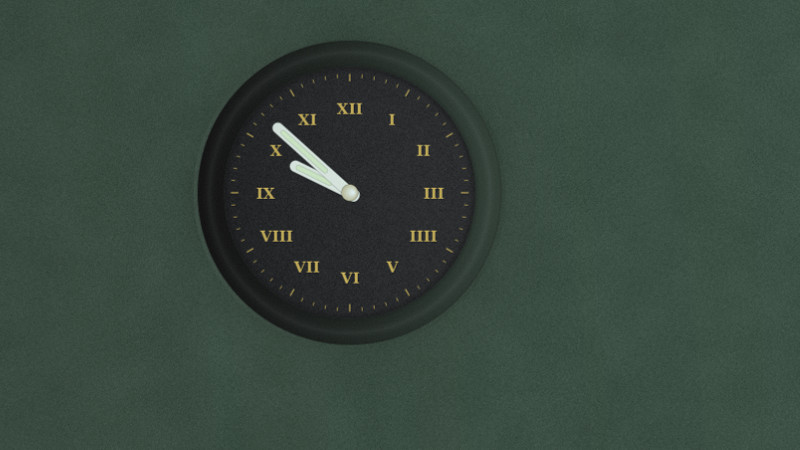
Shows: h=9 m=52
